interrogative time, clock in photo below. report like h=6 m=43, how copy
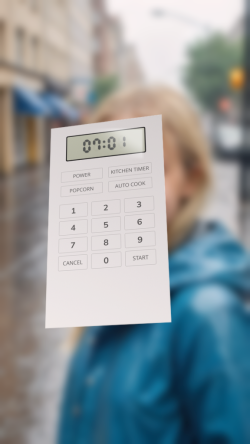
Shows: h=7 m=1
